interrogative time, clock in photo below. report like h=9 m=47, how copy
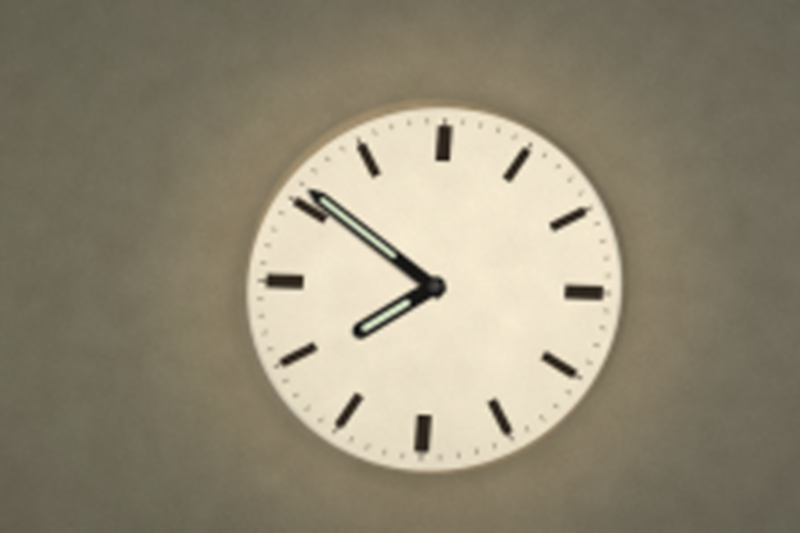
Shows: h=7 m=51
